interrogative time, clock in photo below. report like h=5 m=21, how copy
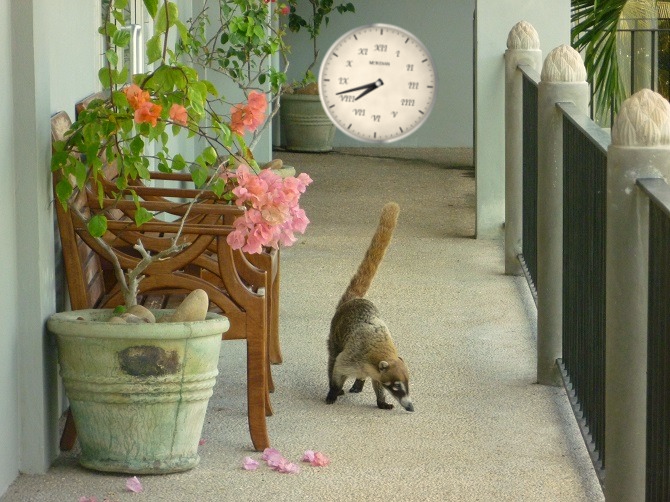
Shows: h=7 m=42
